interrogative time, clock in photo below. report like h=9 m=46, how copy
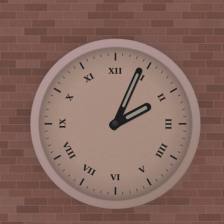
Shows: h=2 m=4
